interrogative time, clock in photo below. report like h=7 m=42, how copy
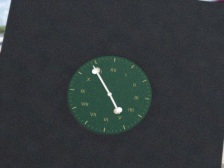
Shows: h=4 m=54
